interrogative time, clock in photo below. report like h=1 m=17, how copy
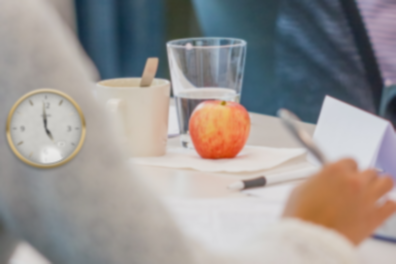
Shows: h=4 m=59
